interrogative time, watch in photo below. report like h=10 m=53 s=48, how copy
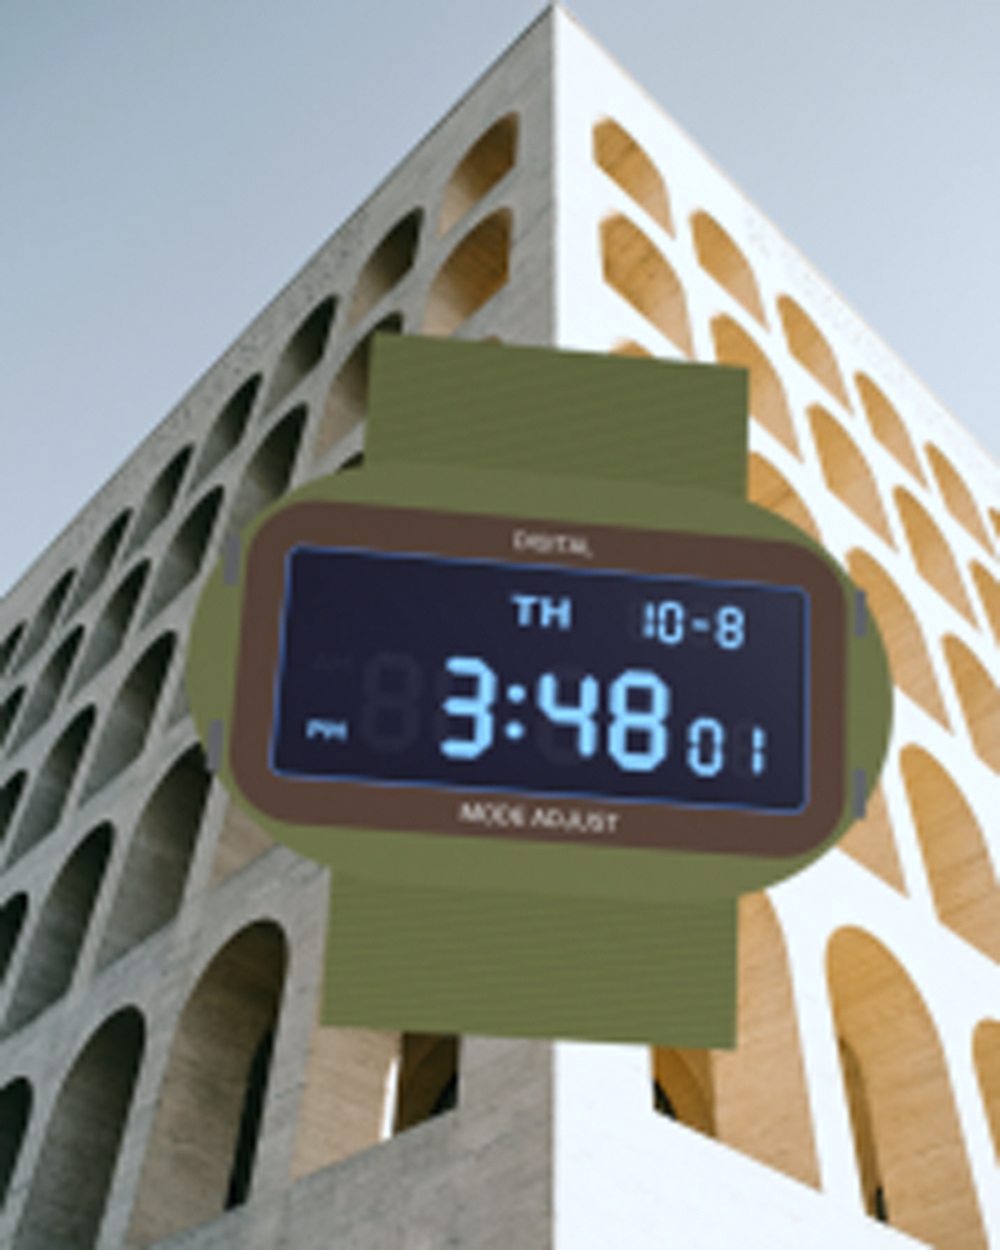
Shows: h=3 m=48 s=1
